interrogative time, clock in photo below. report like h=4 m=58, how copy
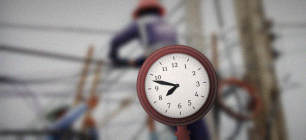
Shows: h=7 m=48
